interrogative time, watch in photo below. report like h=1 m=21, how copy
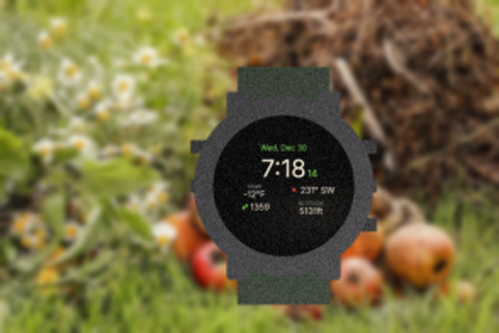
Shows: h=7 m=18
